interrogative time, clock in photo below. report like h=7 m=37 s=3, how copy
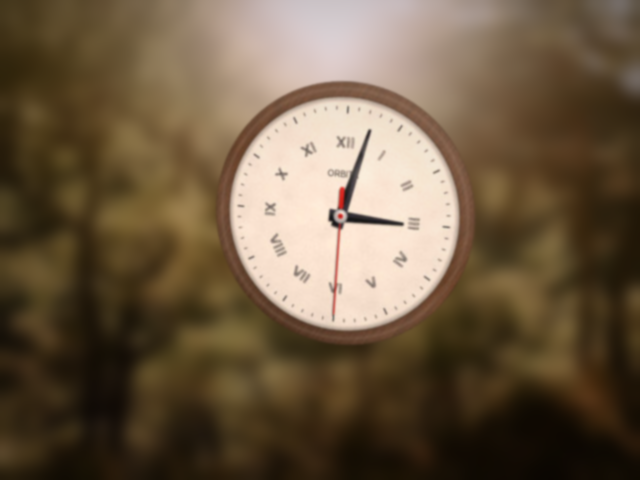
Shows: h=3 m=2 s=30
